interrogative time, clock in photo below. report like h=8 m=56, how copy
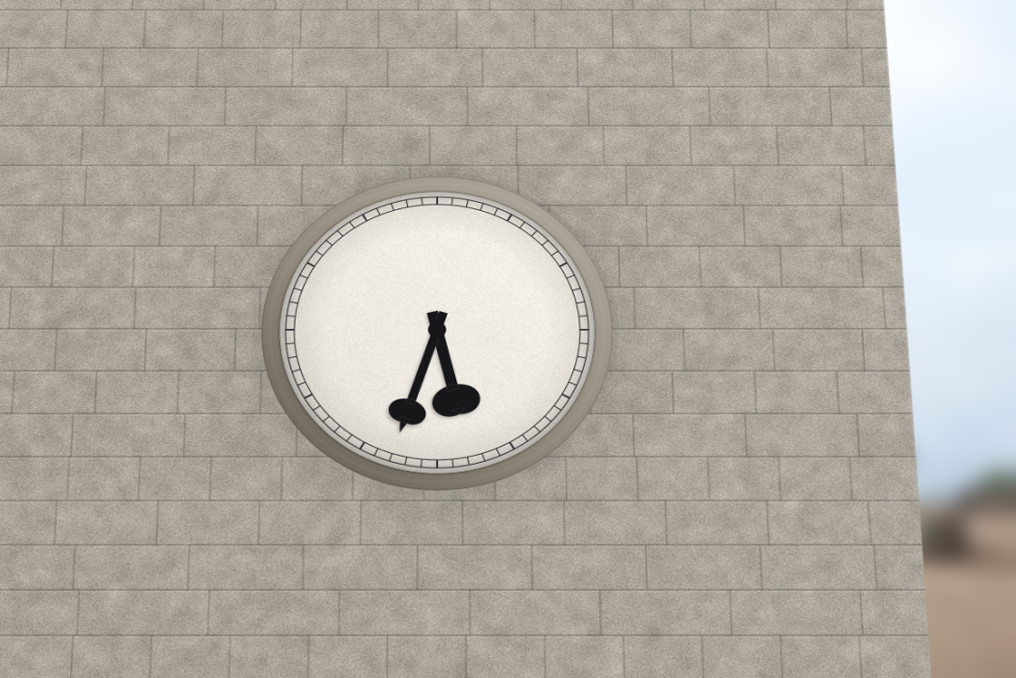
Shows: h=5 m=33
